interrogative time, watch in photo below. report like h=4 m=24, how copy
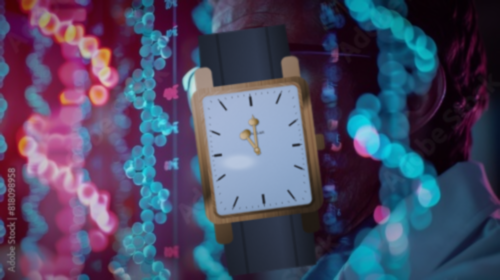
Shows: h=11 m=0
